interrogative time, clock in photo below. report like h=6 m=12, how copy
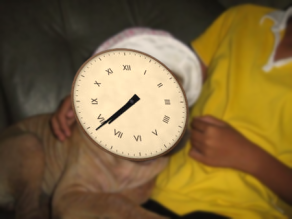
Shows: h=7 m=39
